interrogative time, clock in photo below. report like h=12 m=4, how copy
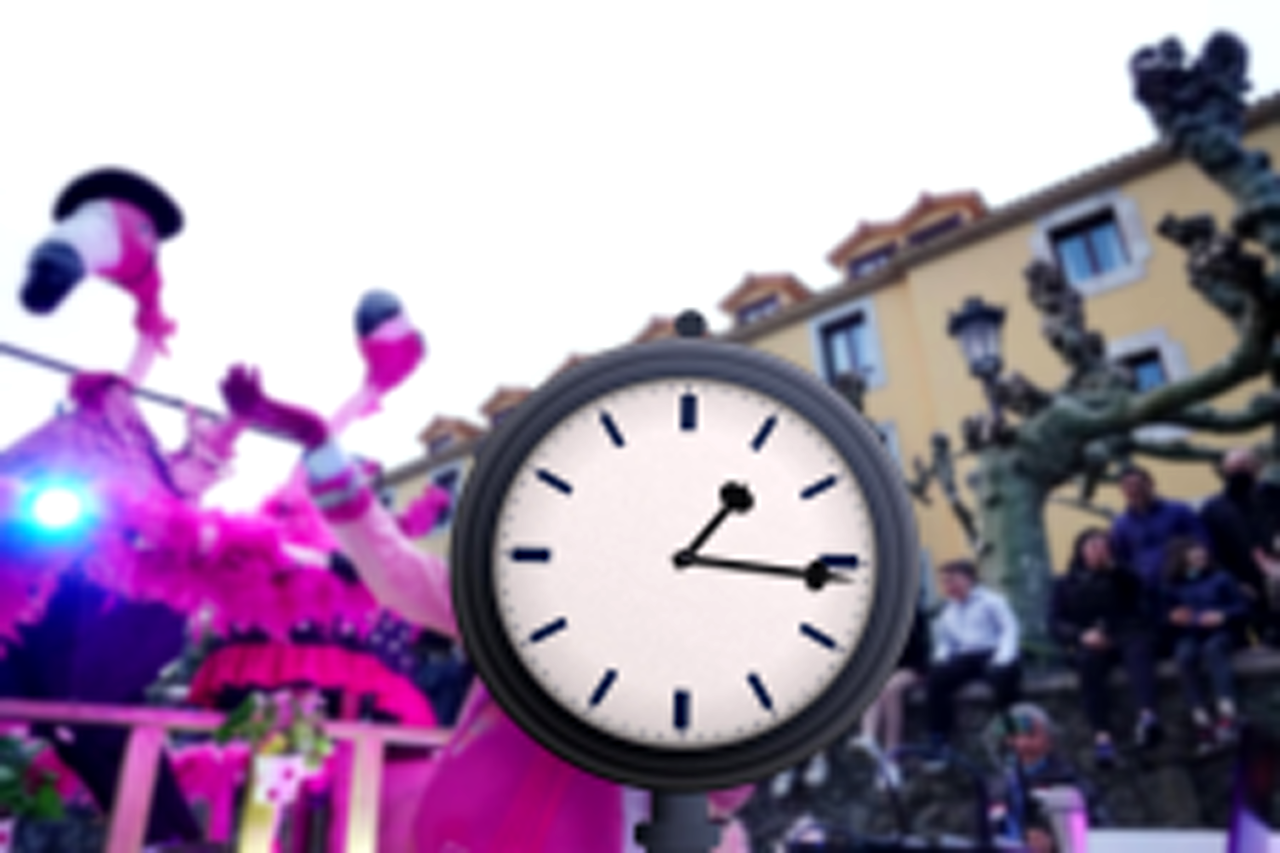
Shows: h=1 m=16
